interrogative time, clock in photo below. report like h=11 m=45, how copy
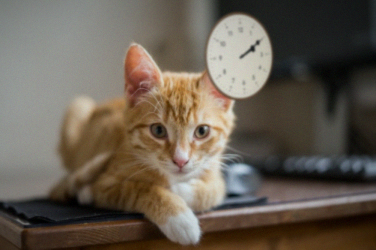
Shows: h=2 m=10
